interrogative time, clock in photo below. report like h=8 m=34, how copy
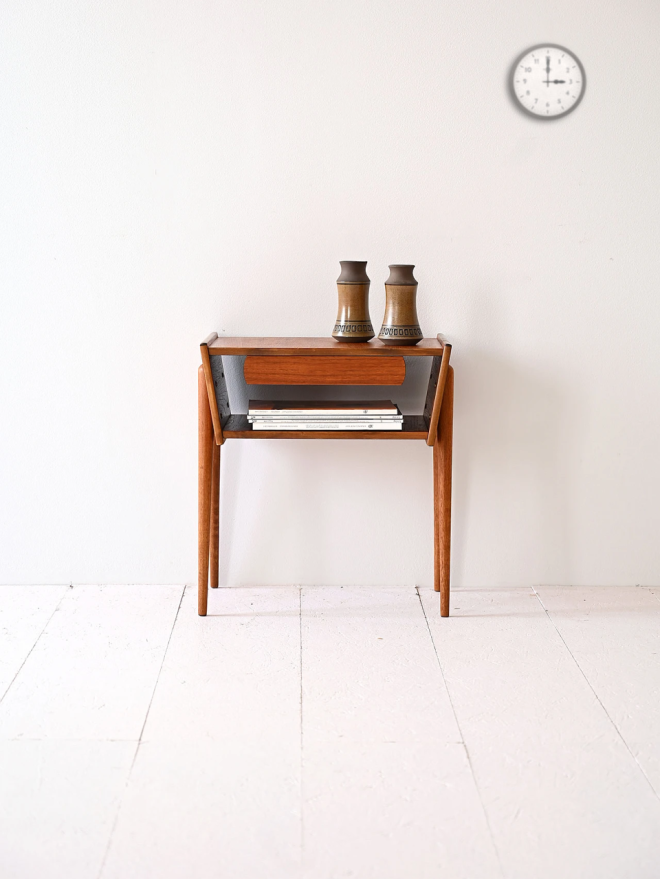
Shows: h=3 m=0
